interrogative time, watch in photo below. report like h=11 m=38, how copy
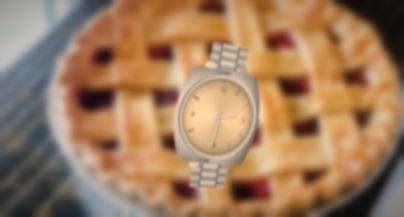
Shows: h=2 m=31
